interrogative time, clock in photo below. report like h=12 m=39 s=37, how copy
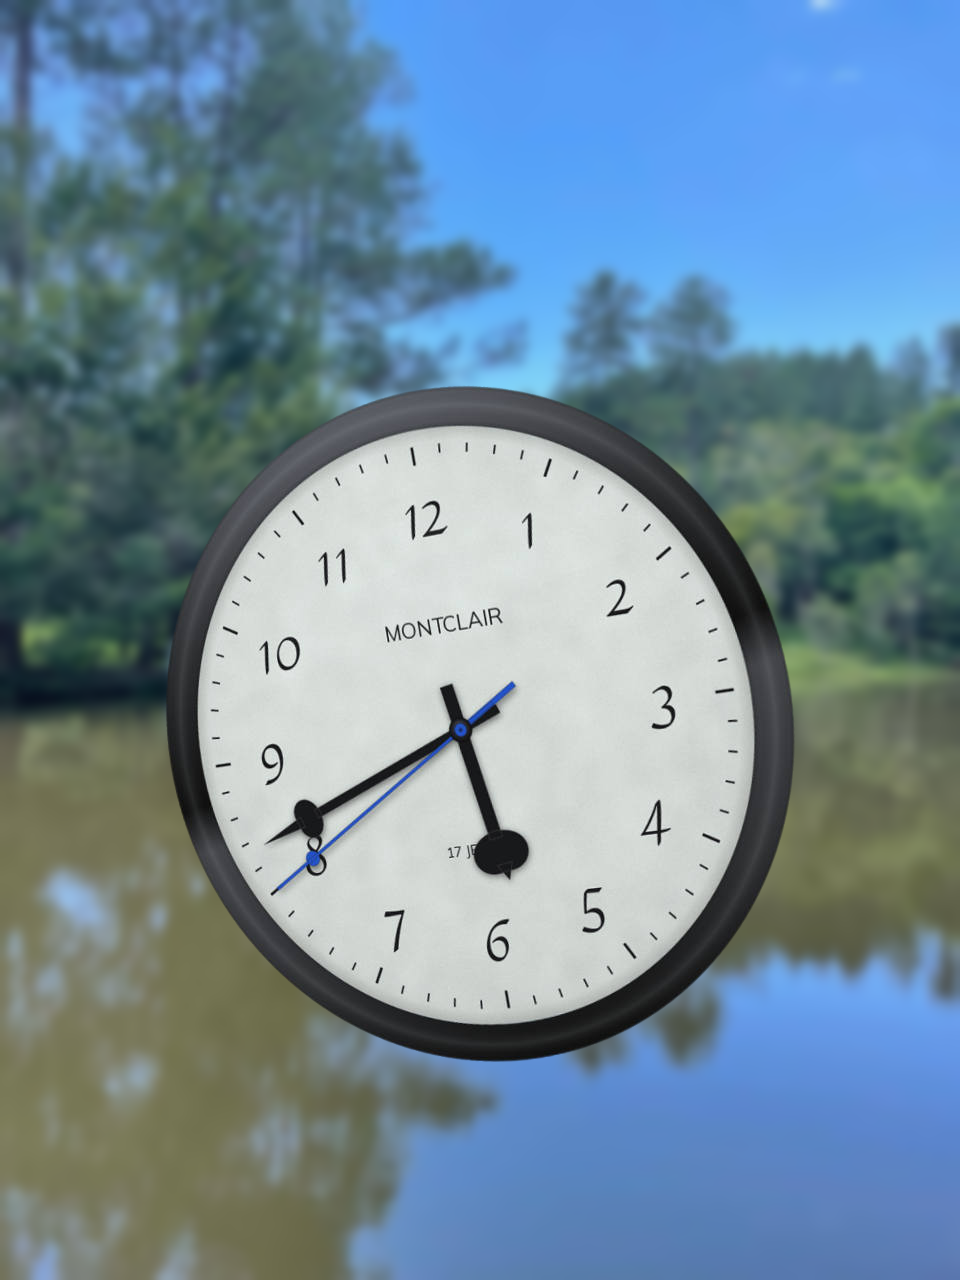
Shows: h=5 m=41 s=40
